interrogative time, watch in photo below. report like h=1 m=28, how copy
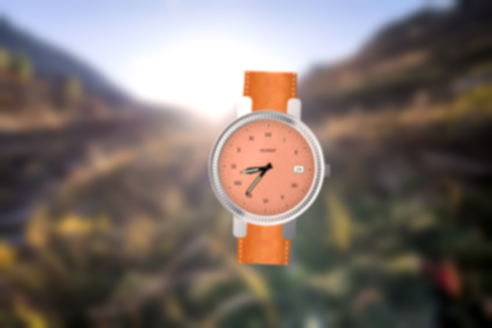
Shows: h=8 m=36
